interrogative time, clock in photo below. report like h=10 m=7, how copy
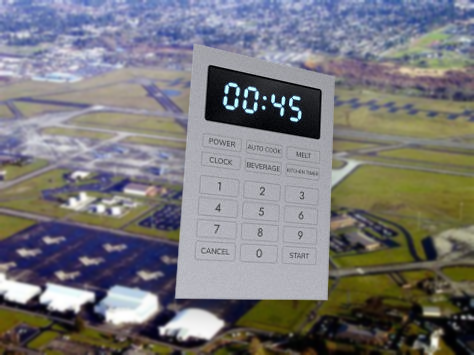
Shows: h=0 m=45
